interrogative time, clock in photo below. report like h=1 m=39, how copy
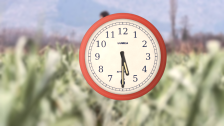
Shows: h=5 m=30
